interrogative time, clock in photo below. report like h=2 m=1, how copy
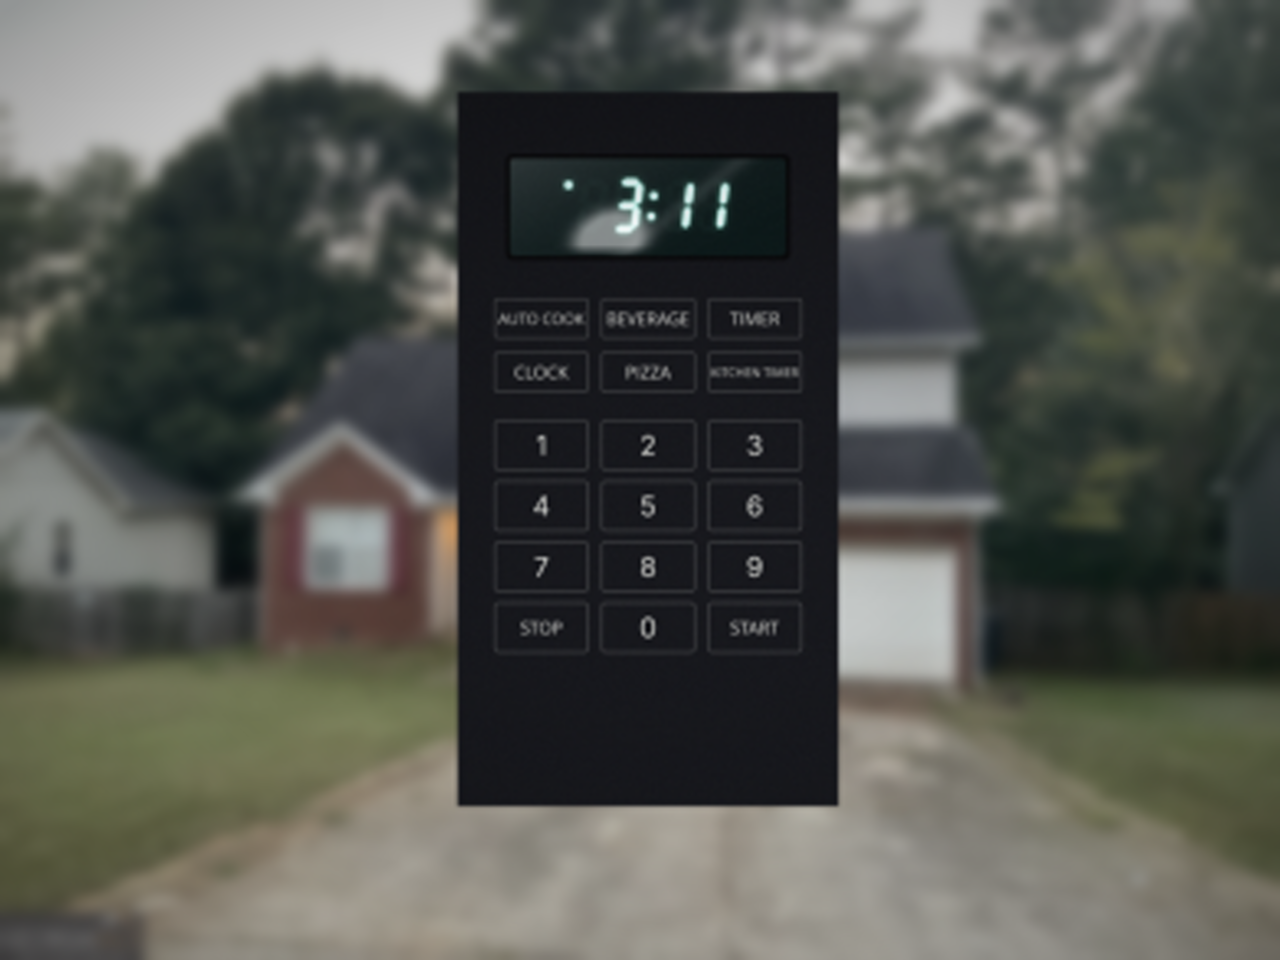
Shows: h=3 m=11
